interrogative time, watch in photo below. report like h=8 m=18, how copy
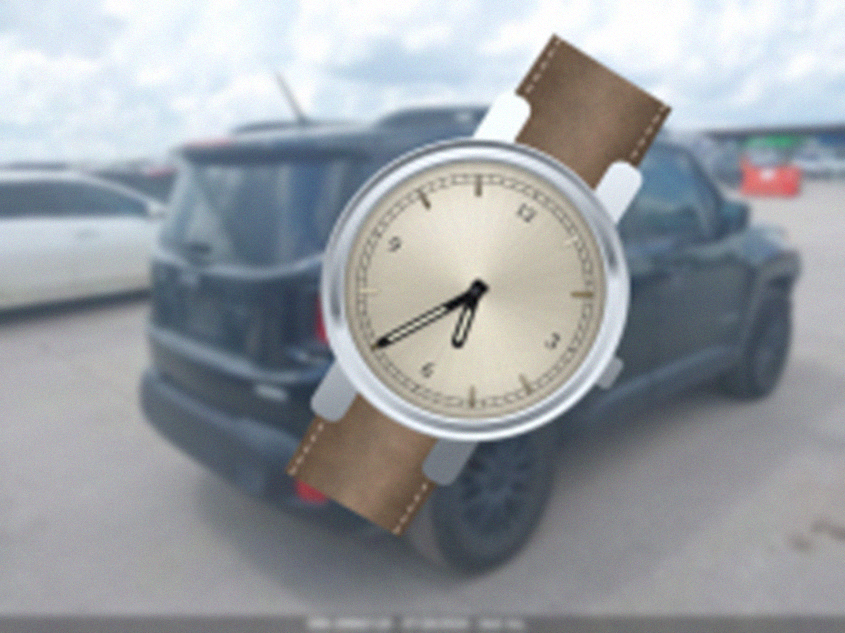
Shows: h=5 m=35
